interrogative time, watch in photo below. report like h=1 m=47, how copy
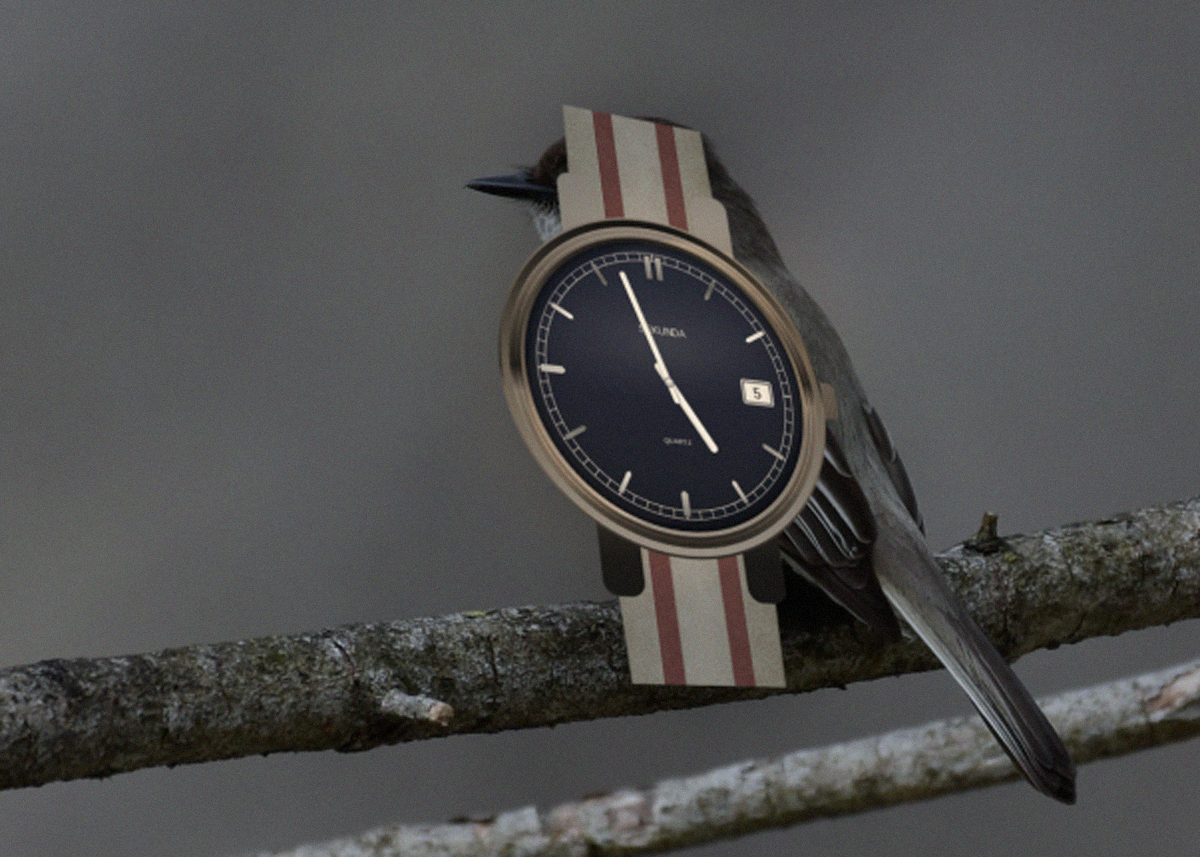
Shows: h=4 m=57
